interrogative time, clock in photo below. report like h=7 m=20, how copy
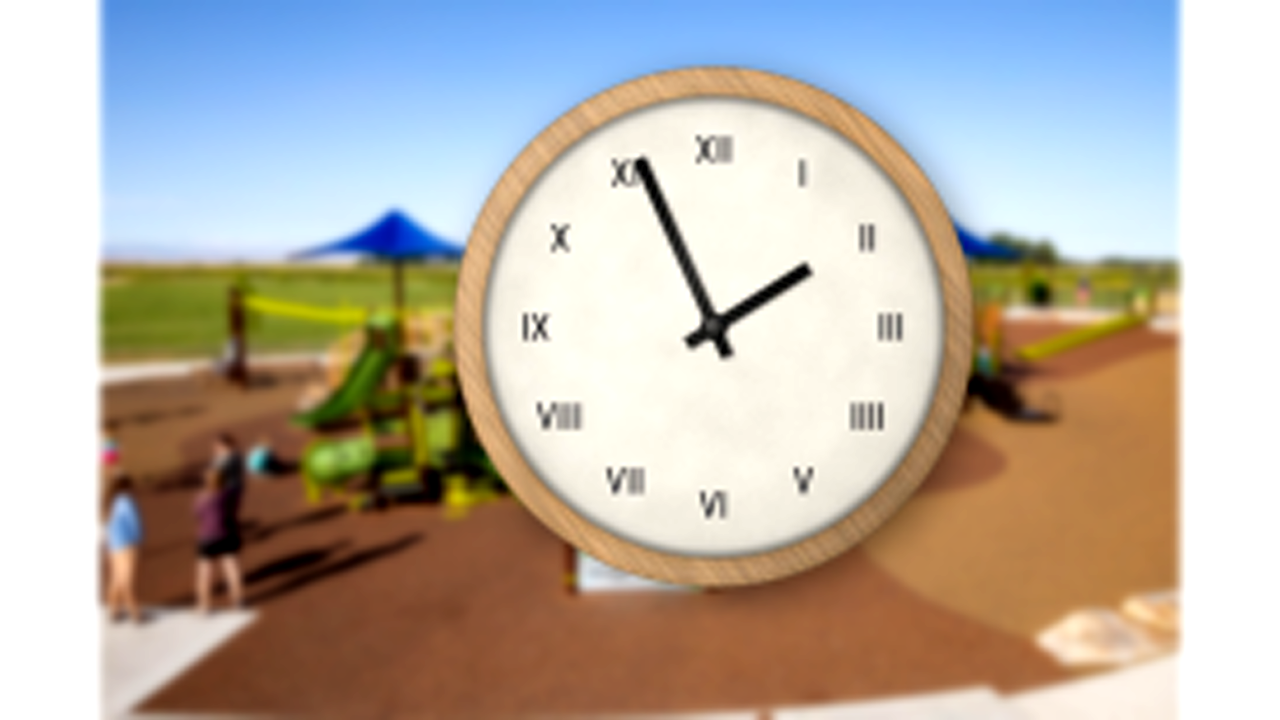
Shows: h=1 m=56
